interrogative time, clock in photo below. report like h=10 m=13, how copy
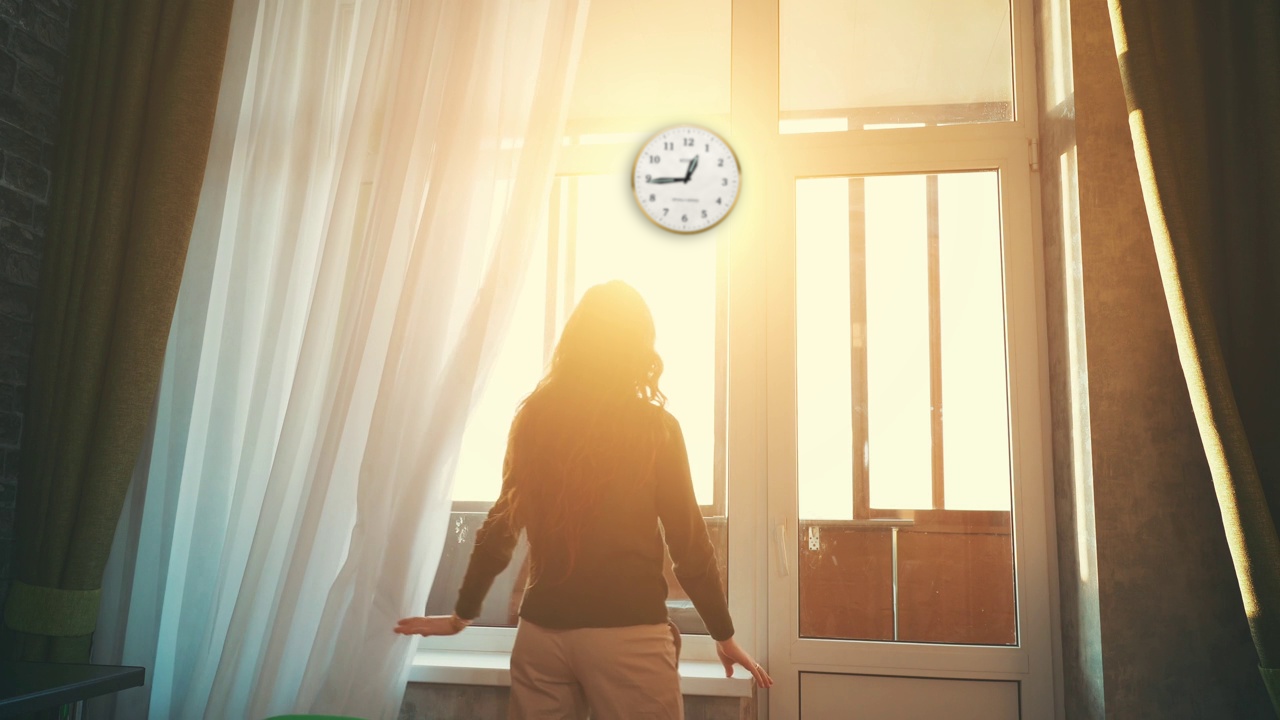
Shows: h=12 m=44
